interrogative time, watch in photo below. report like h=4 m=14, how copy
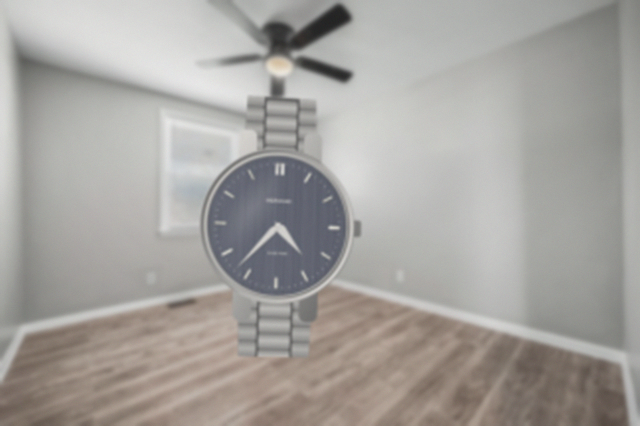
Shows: h=4 m=37
